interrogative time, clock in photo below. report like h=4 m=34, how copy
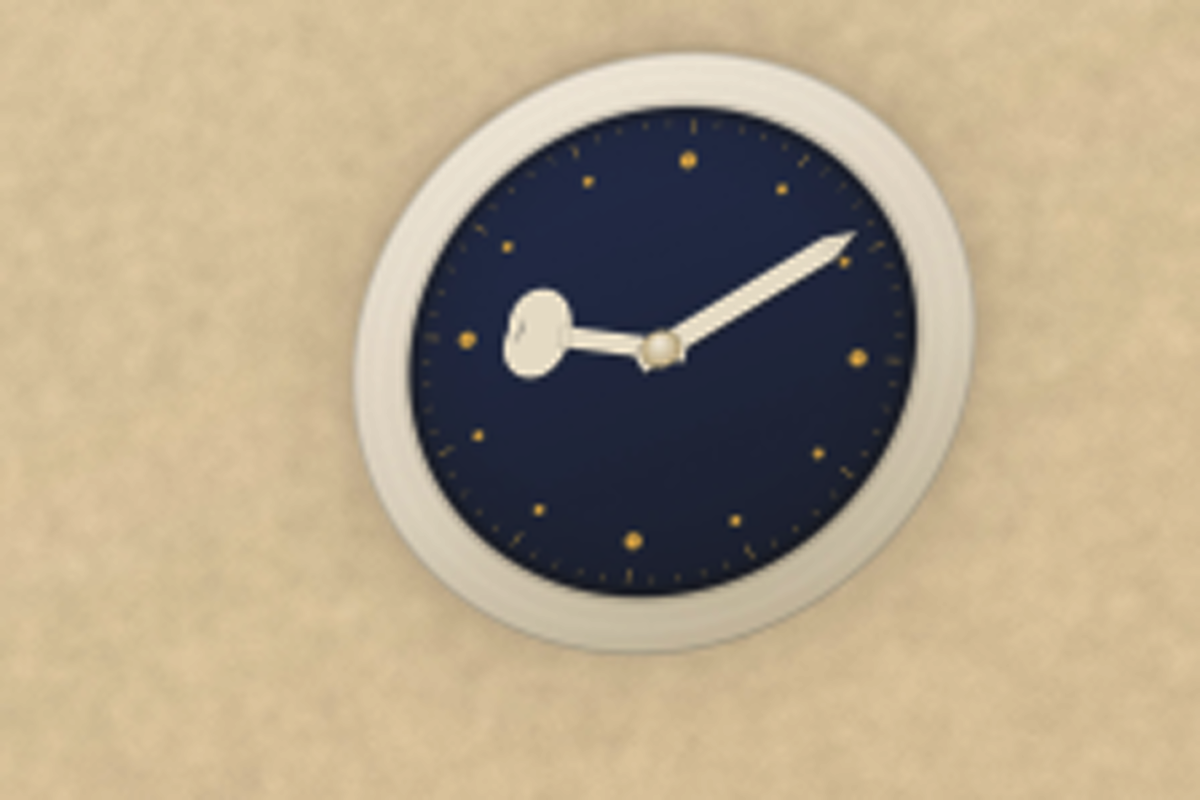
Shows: h=9 m=9
